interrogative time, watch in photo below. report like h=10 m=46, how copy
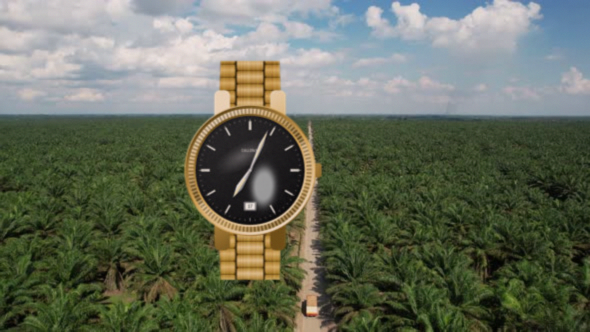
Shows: h=7 m=4
